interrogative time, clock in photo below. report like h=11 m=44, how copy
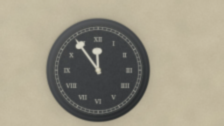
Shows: h=11 m=54
